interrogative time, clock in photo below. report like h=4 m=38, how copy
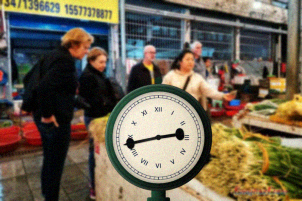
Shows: h=2 m=43
